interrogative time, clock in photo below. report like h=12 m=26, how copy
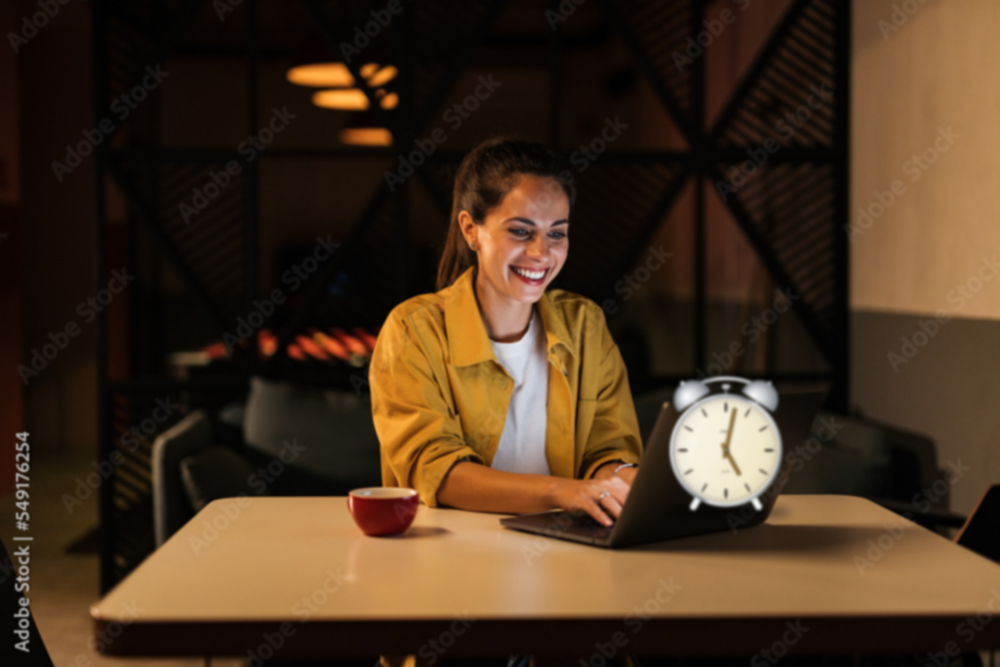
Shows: h=5 m=2
